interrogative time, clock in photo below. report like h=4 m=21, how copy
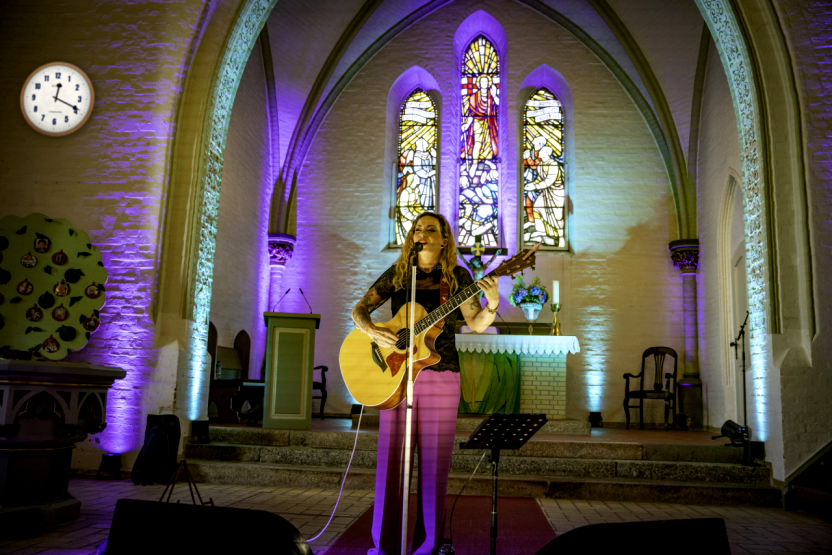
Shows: h=12 m=19
